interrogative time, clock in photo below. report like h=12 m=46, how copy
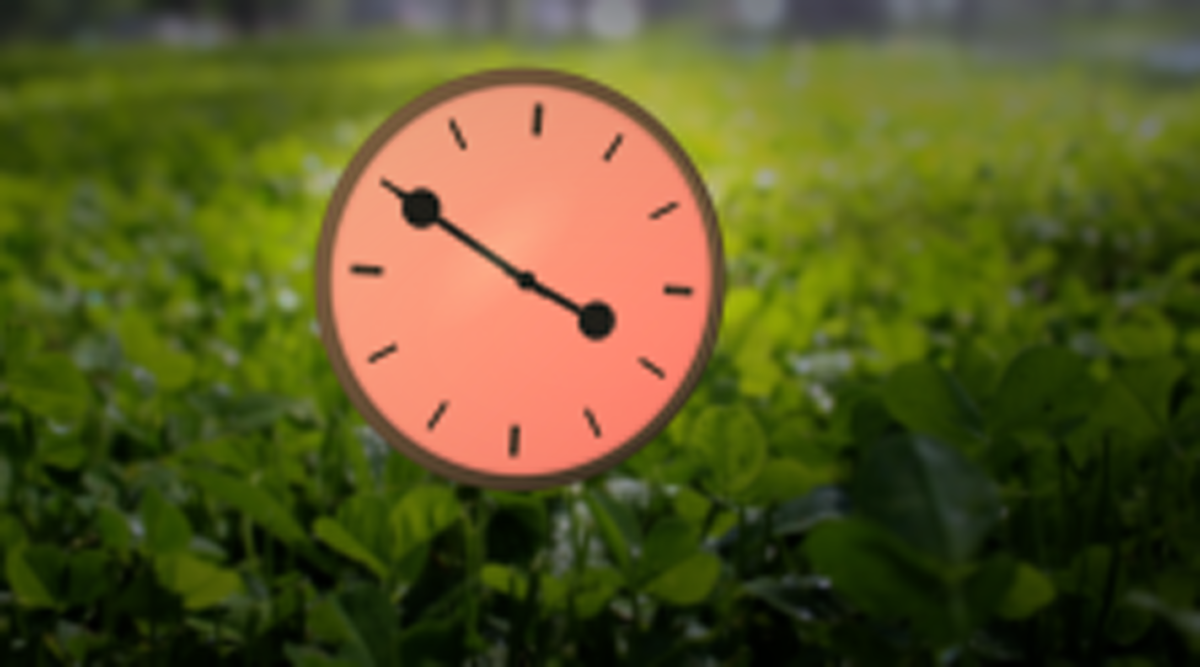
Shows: h=3 m=50
